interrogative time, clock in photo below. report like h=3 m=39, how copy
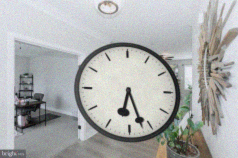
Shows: h=6 m=27
